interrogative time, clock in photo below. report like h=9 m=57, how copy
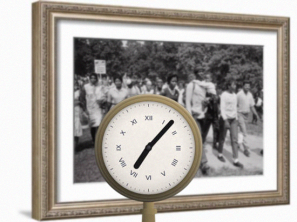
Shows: h=7 m=7
